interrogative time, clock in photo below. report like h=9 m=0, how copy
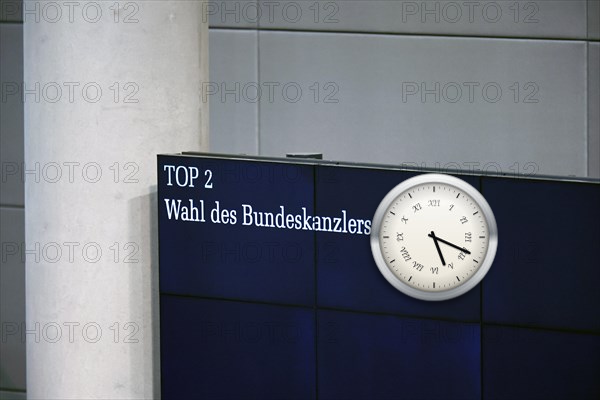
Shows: h=5 m=19
